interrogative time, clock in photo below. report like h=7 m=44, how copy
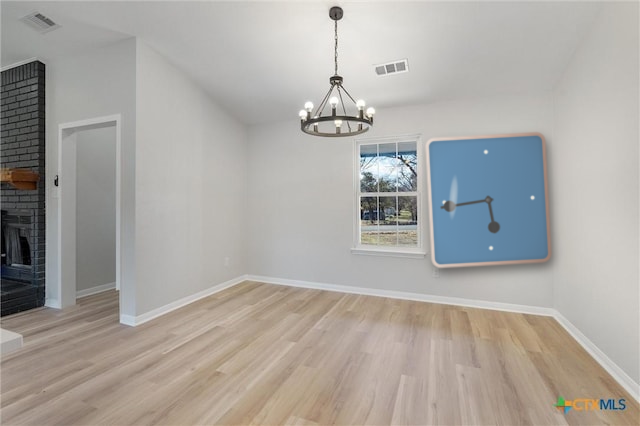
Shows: h=5 m=44
